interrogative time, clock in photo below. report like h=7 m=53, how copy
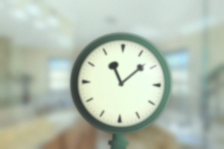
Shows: h=11 m=8
